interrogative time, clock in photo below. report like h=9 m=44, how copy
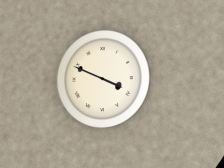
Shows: h=3 m=49
